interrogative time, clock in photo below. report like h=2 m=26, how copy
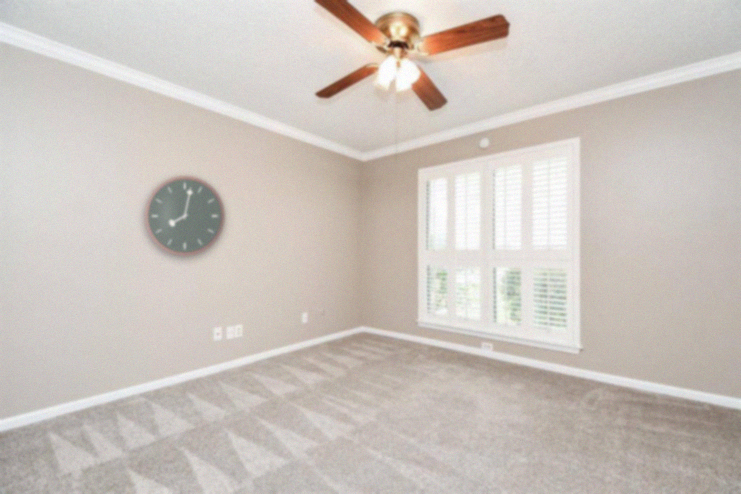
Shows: h=8 m=2
